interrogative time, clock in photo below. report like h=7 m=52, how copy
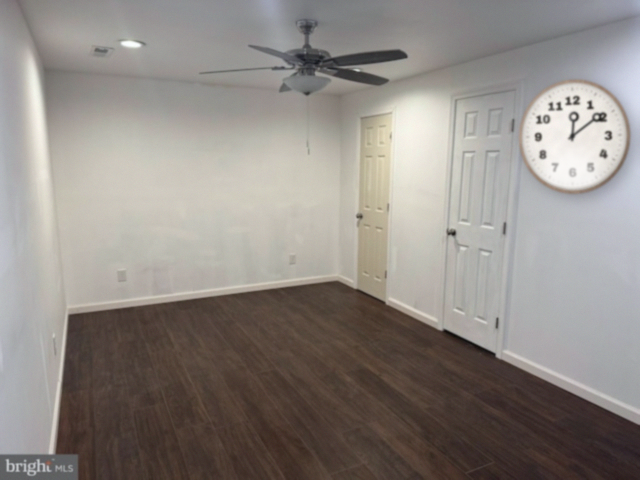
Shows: h=12 m=9
